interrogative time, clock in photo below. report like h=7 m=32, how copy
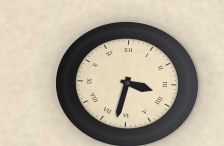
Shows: h=3 m=32
